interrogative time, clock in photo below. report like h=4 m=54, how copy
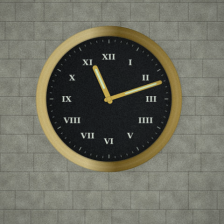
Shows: h=11 m=12
